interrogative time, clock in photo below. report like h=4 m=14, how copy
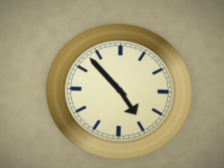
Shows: h=4 m=53
